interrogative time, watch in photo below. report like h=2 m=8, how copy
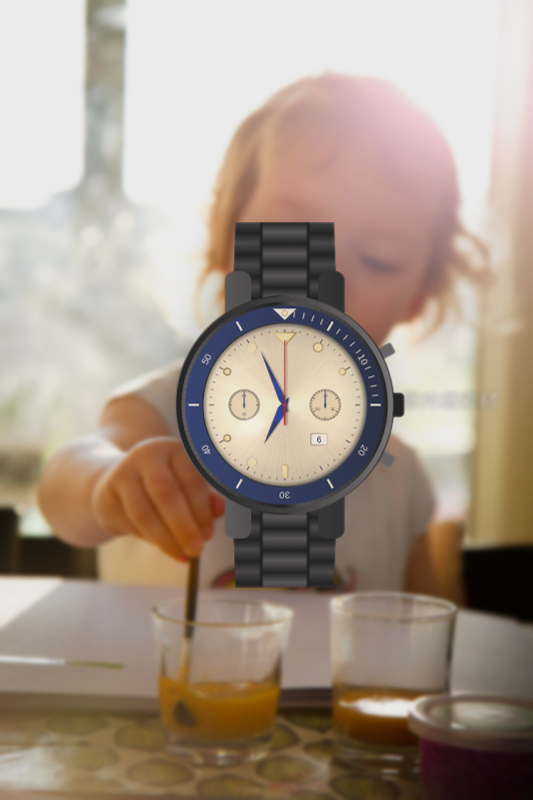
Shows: h=6 m=56
